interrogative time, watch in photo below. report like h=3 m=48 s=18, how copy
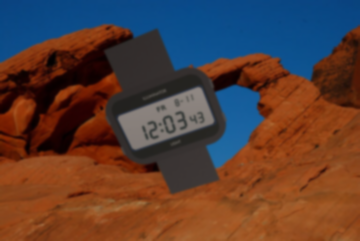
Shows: h=12 m=3 s=43
